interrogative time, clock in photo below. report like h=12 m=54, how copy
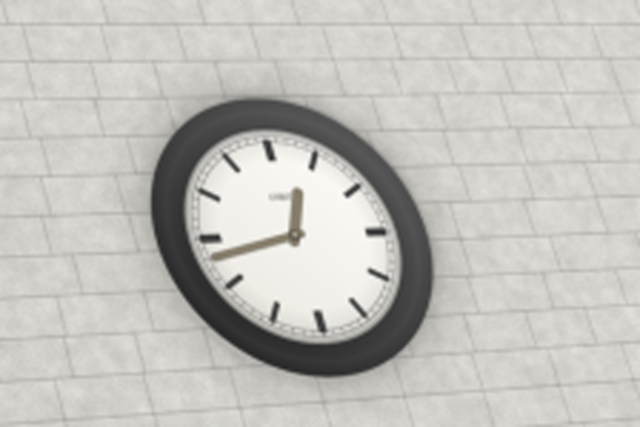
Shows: h=12 m=43
